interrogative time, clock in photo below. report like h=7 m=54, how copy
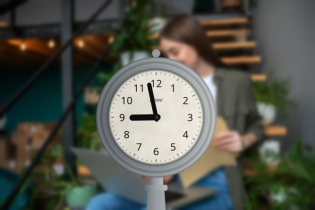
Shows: h=8 m=58
